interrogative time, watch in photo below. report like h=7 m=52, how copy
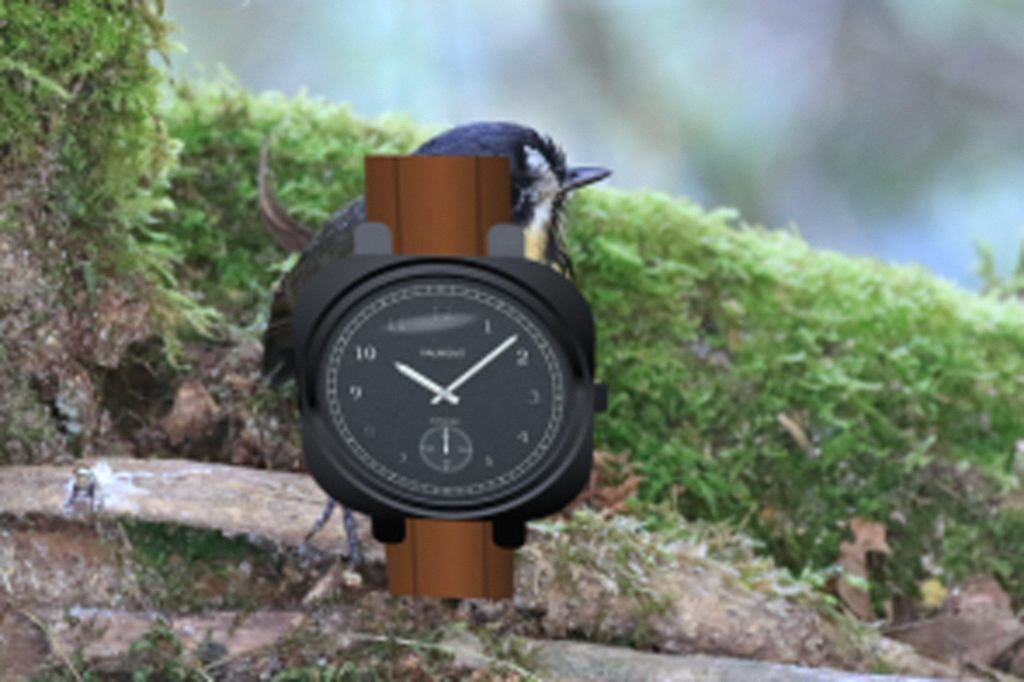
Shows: h=10 m=8
